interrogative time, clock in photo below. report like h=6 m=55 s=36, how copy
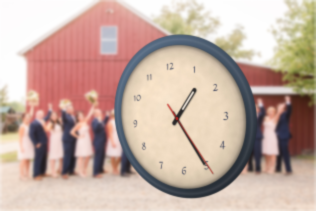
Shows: h=1 m=25 s=25
